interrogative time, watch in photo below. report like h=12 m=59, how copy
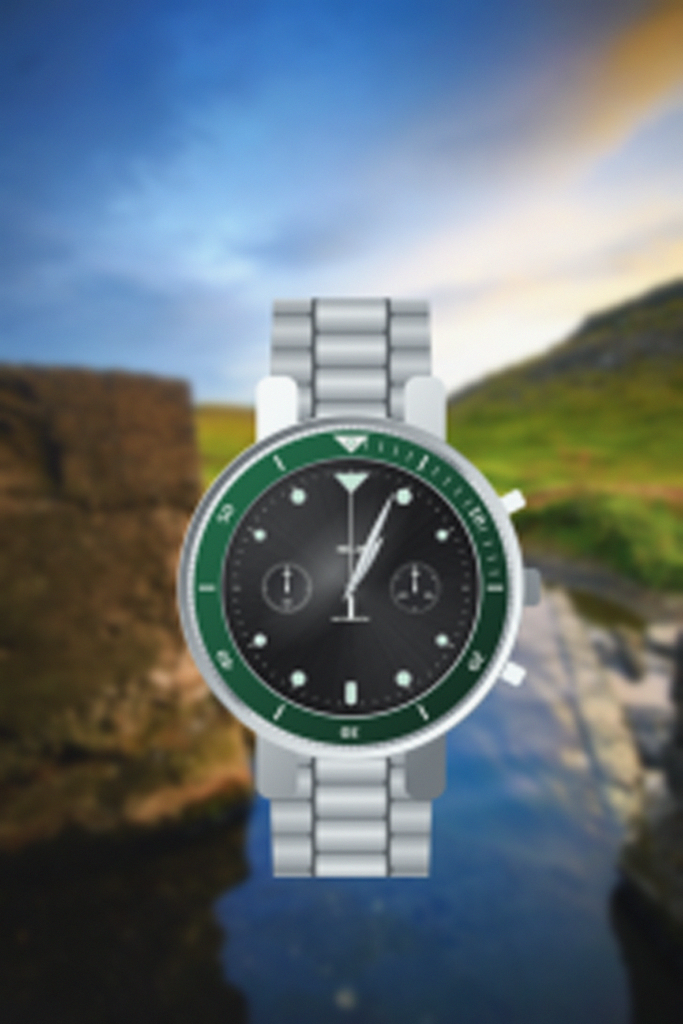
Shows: h=1 m=4
